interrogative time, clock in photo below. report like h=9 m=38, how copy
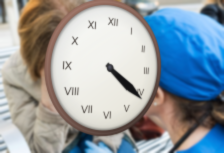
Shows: h=4 m=21
